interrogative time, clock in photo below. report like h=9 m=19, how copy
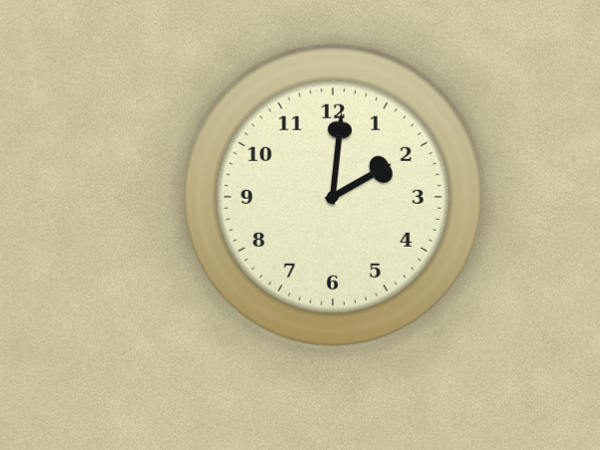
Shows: h=2 m=1
